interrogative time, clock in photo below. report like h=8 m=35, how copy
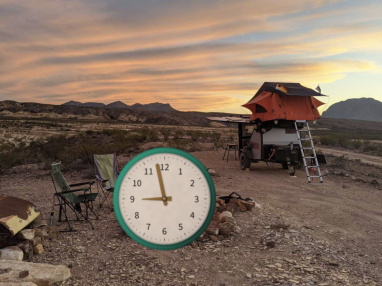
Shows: h=8 m=58
